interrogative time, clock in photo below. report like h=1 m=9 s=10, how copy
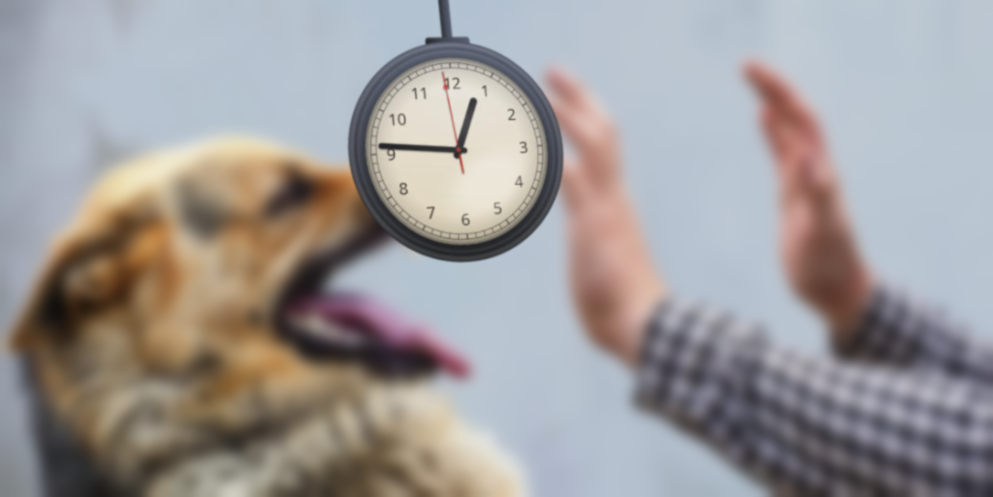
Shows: h=12 m=45 s=59
